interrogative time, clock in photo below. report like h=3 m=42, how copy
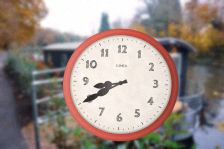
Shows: h=8 m=40
